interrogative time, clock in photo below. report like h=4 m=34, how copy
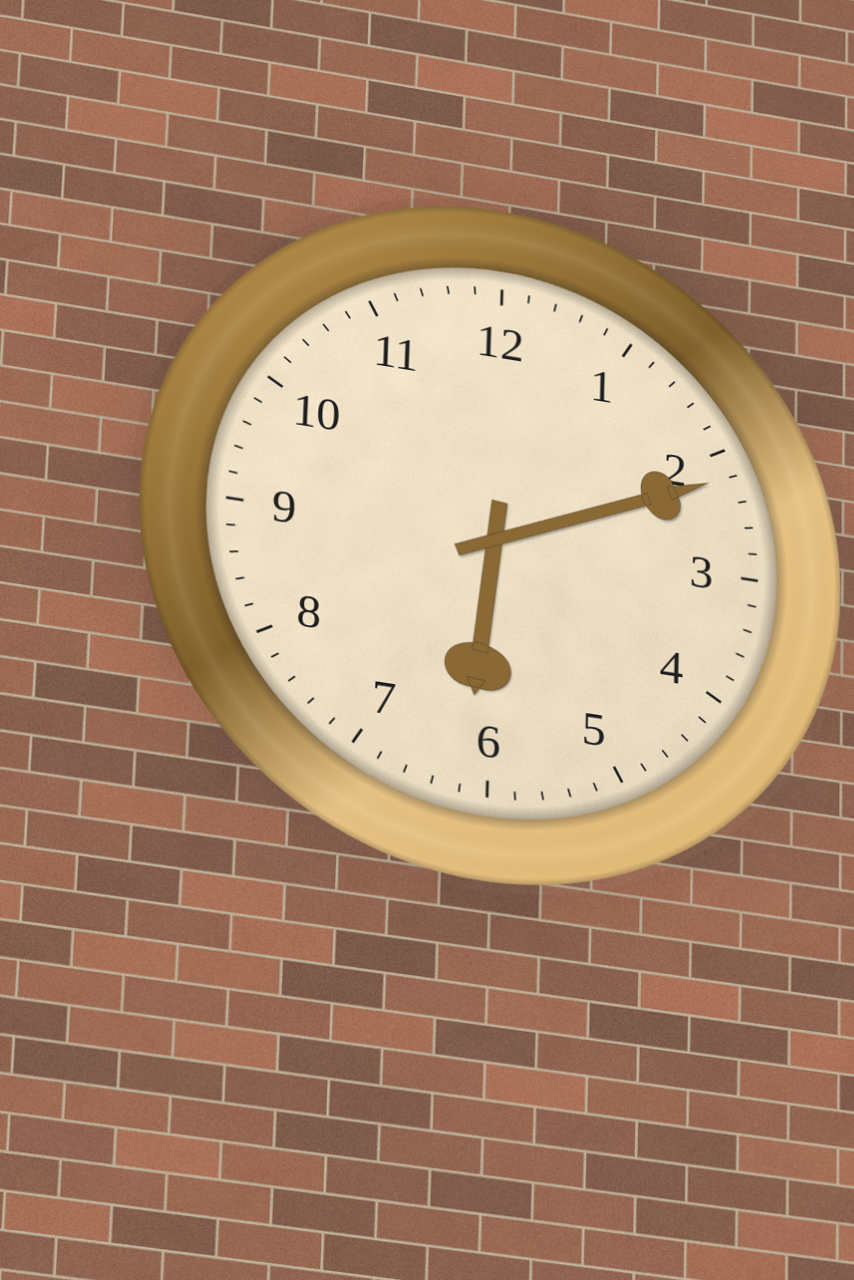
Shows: h=6 m=11
